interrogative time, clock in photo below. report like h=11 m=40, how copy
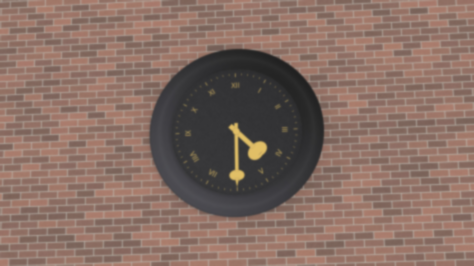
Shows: h=4 m=30
